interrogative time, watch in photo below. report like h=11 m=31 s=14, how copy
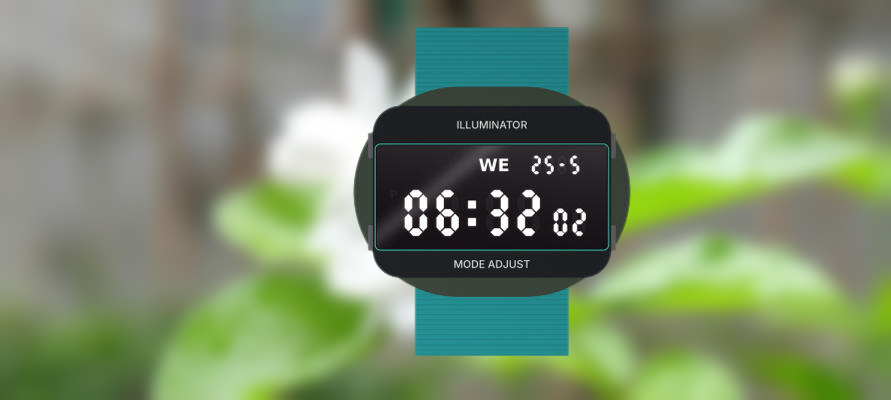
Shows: h=6 m=32 s=2
